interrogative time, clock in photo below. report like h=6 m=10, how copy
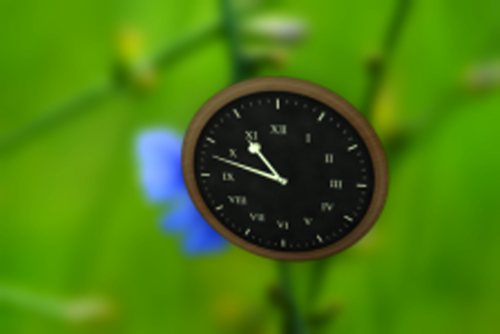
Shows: h=10 m=48
